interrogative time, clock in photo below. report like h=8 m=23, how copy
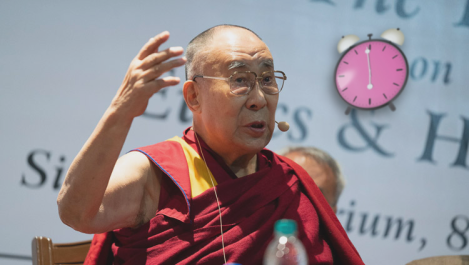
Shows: h=5 m=59
